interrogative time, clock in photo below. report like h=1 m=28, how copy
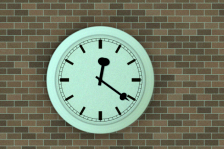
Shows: h=12 m=21
